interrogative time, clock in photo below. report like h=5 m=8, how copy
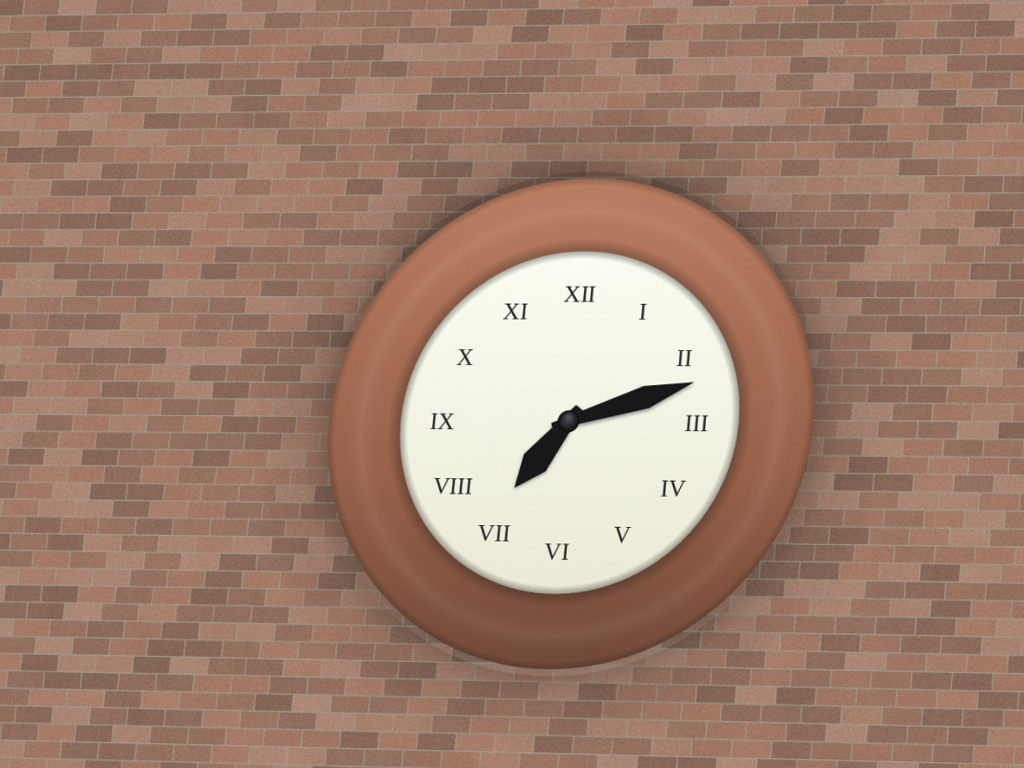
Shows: h=7 m=12
